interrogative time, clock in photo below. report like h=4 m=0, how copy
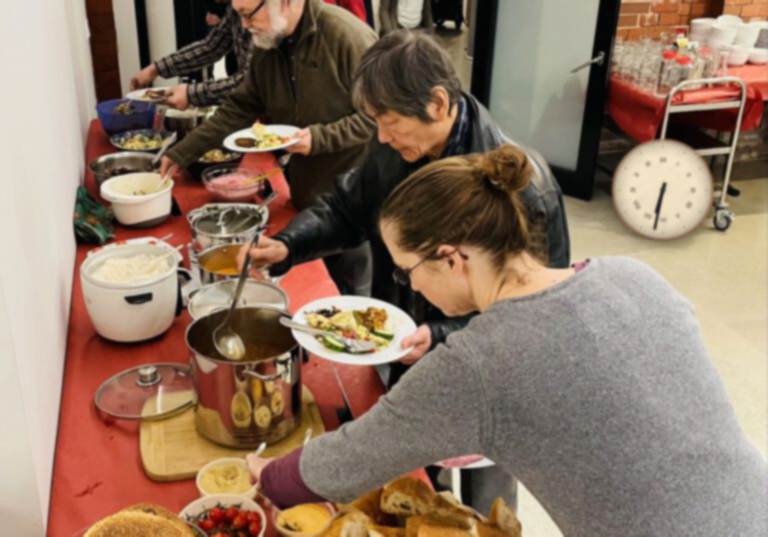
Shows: h=6 m=32
